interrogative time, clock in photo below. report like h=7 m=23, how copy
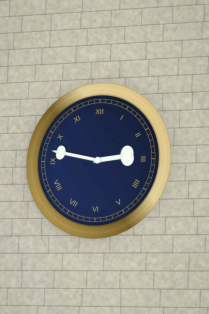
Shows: h=2 m=47
